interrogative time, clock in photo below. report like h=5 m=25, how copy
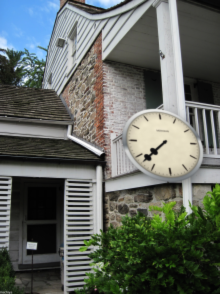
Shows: h=7 m=38
